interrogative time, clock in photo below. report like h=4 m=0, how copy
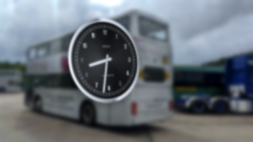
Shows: h=8 m=32
